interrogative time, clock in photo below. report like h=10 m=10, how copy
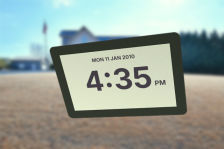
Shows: h=4 m=35
